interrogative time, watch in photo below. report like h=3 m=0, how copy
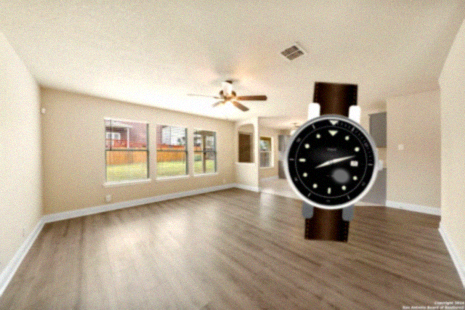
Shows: h=8 m=12
